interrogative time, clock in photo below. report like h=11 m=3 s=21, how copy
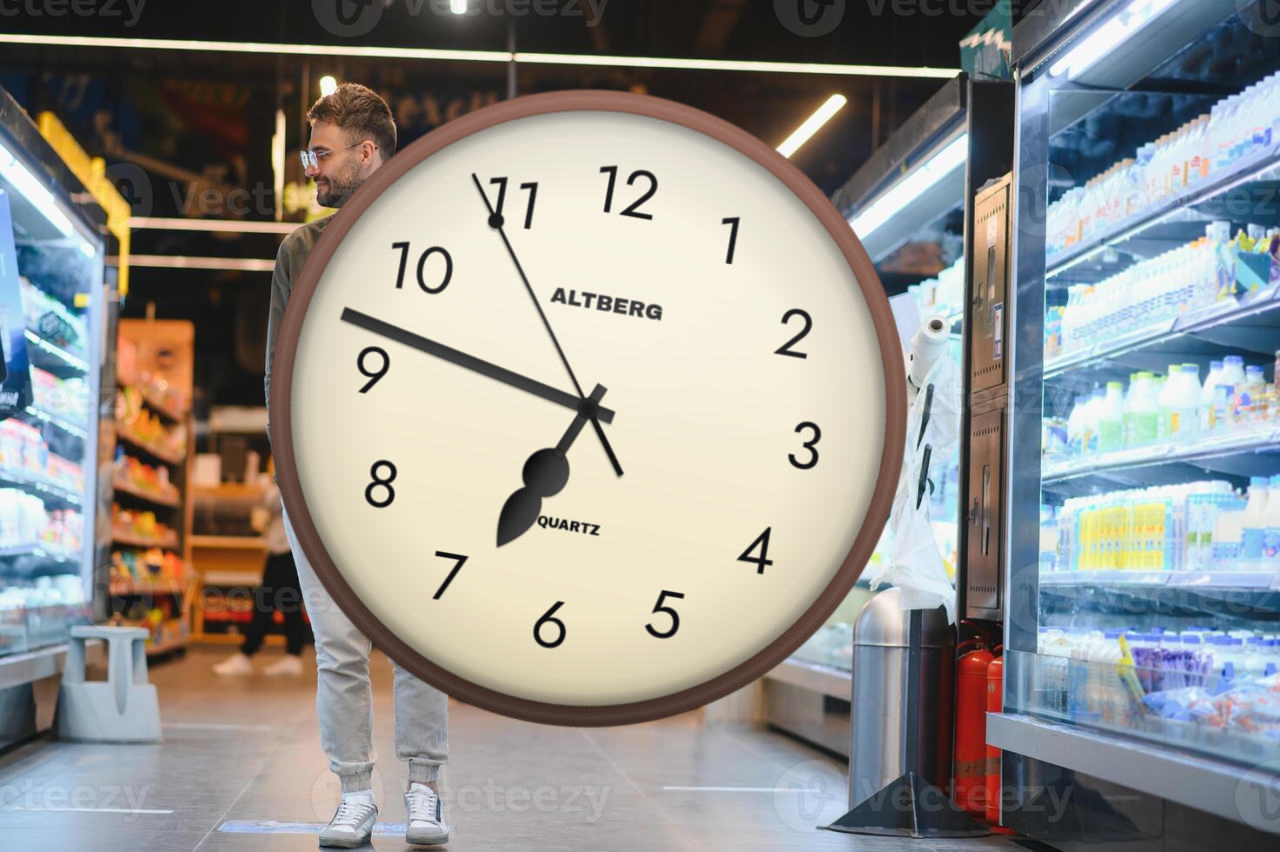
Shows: h=6 m=46 s=54
